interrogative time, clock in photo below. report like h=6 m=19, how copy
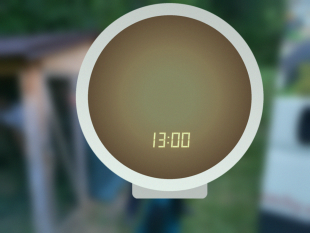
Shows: h=13 m=0
